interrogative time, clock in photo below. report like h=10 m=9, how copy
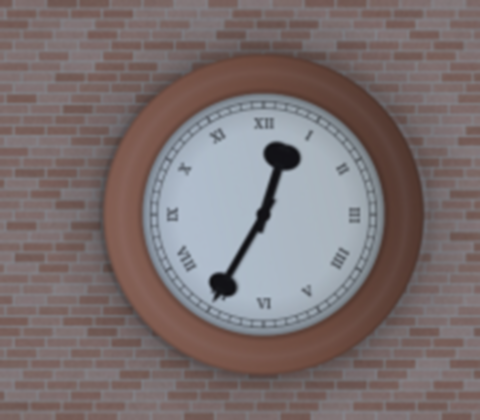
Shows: h=12 m=35
